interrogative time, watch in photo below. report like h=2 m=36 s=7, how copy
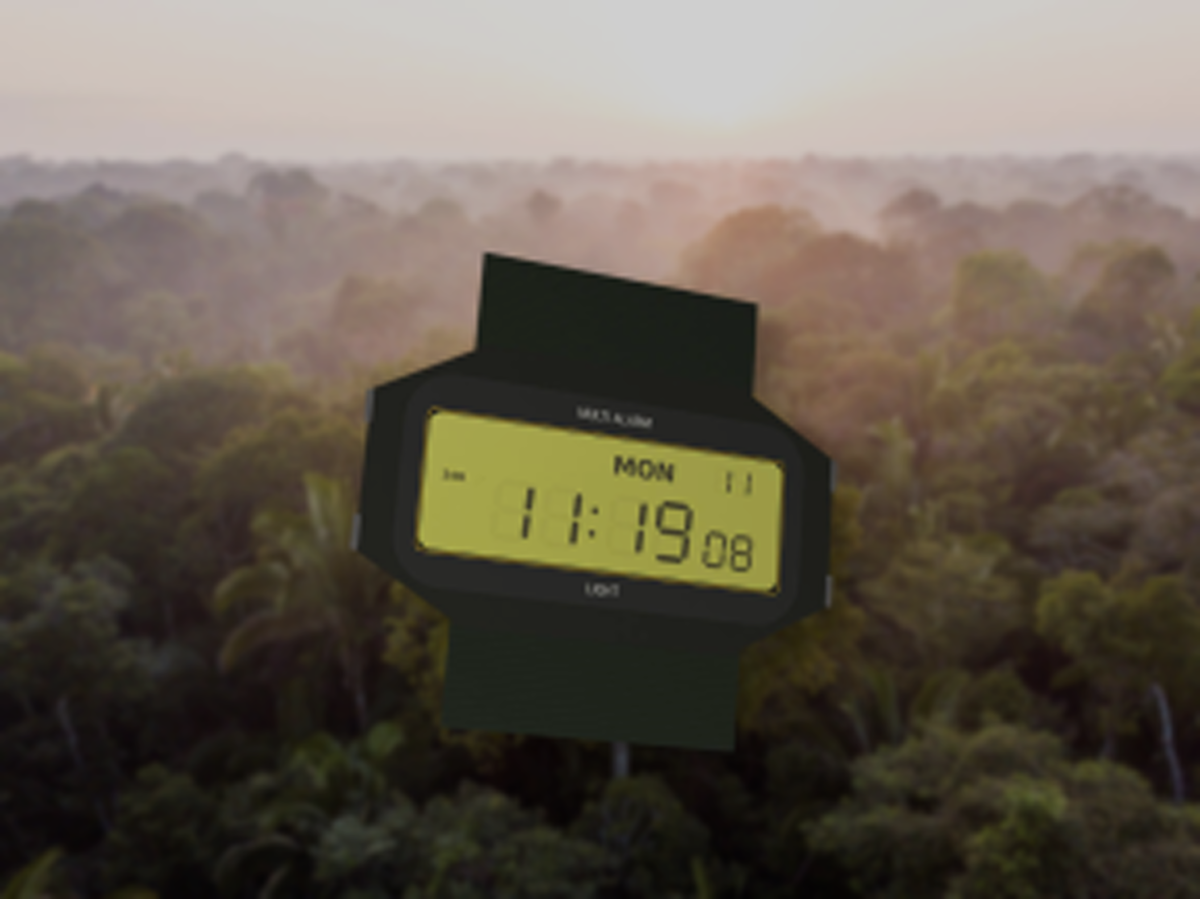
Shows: h=11 m=19 s=8
